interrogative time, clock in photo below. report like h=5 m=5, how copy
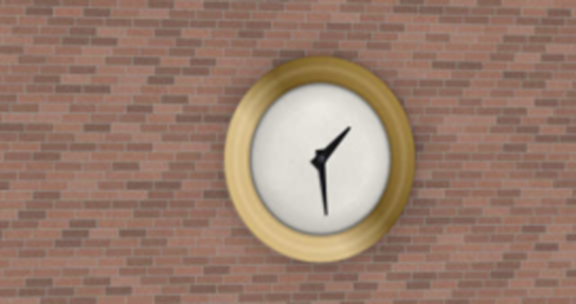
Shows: h=1 m=29
